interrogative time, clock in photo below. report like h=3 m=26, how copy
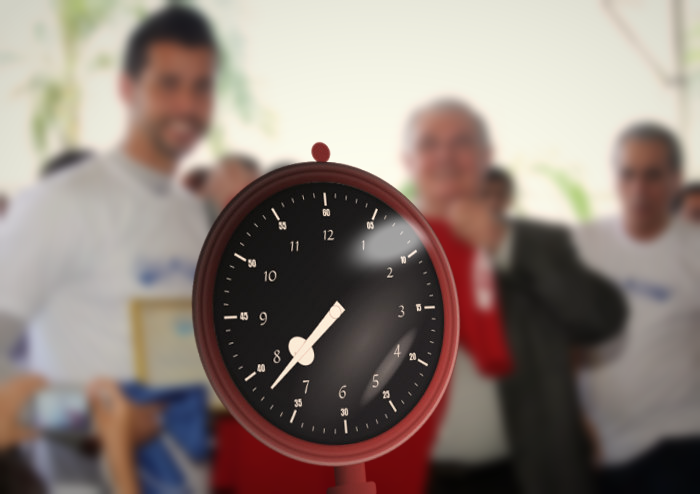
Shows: h=7 m=38
